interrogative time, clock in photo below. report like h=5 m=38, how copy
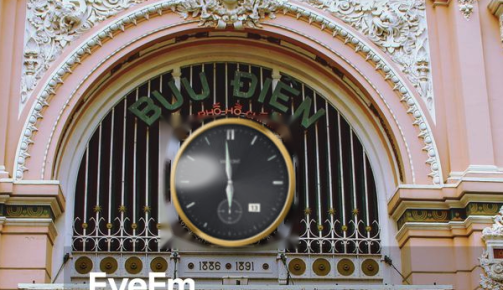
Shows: h=5 m=59
